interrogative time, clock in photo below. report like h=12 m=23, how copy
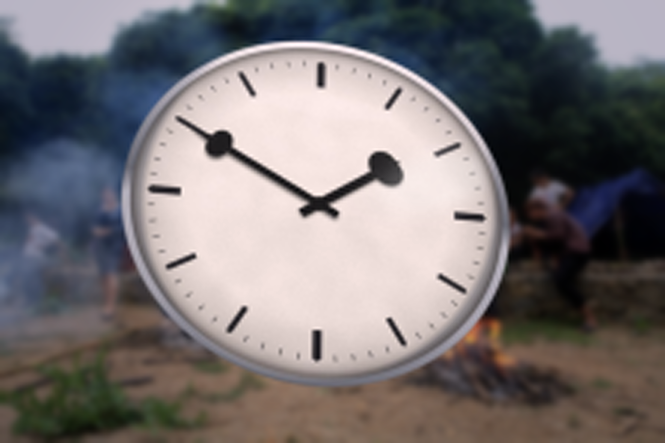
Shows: h=1 m=50
